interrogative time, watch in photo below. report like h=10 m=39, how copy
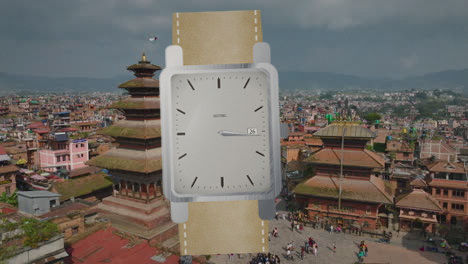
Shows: h=3 m=16
